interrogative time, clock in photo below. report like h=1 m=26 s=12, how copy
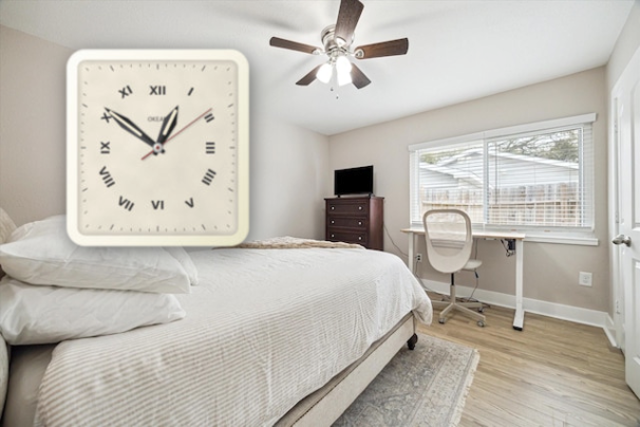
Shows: h=12 m=51 s=9
